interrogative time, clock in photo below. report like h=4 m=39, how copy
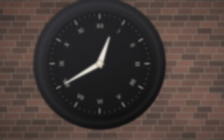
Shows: h=12 m=40
